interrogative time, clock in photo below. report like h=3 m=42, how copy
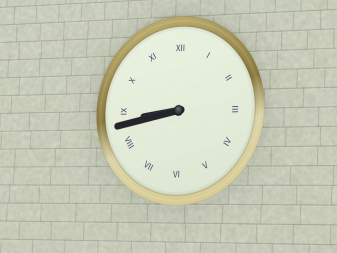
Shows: h=8 m=43
